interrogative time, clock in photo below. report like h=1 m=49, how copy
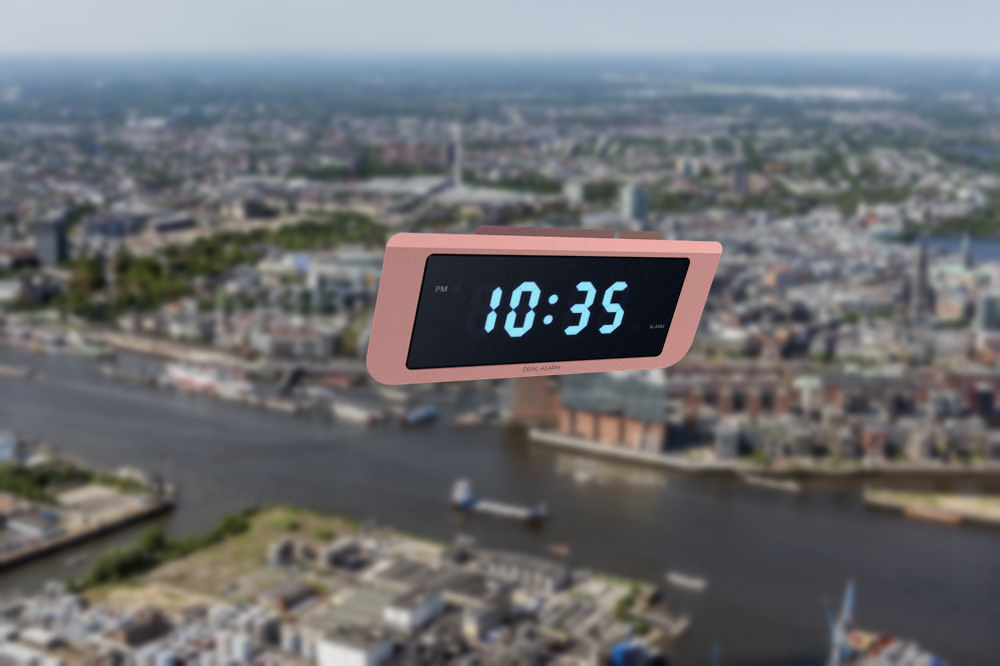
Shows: h=10 m=35
